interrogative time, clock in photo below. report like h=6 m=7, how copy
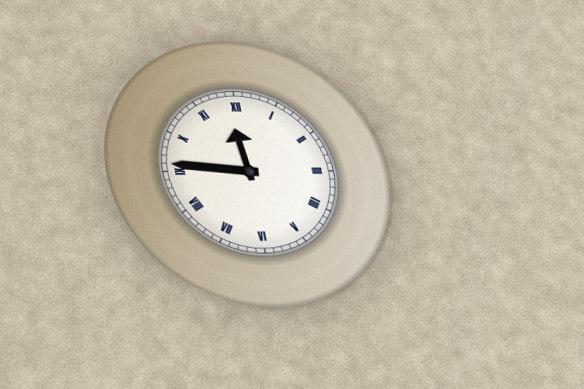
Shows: h=11 m=46
